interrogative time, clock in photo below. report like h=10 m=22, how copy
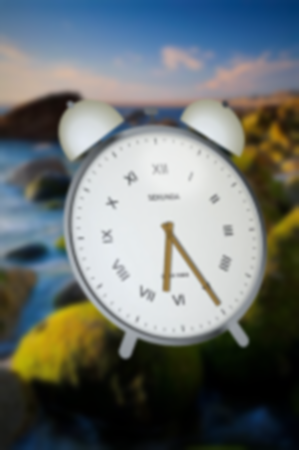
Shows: h=6 m=25
